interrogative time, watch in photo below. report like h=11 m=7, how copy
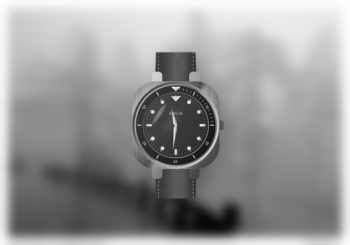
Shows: h=11 m=31
